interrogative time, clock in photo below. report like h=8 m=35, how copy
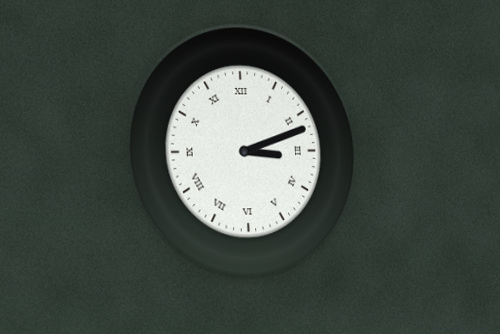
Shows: h=3 m=12
